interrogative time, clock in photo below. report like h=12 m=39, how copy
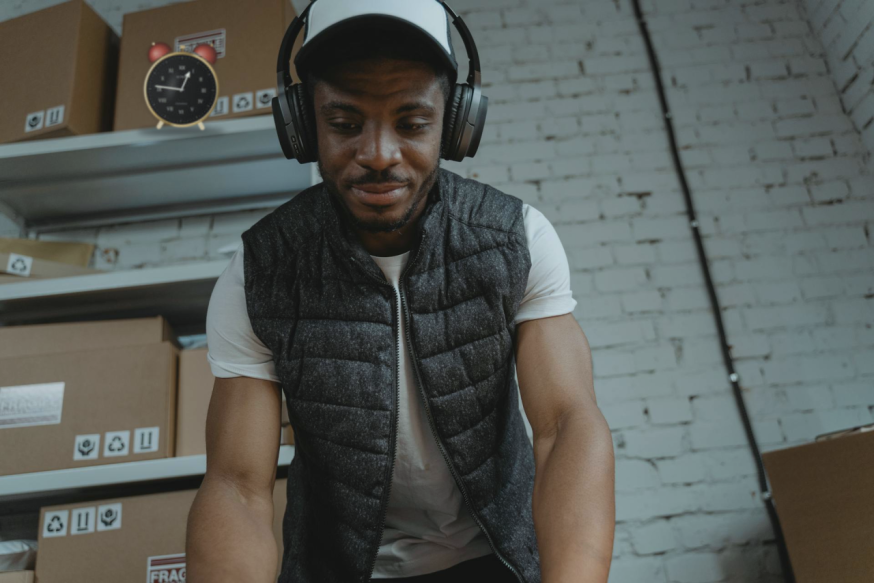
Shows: h=12 m=46
